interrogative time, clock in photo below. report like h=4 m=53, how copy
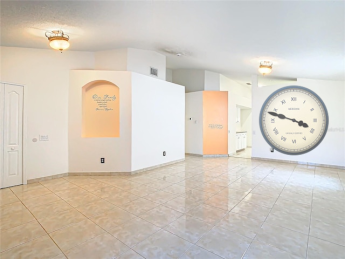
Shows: h=3 m=48
